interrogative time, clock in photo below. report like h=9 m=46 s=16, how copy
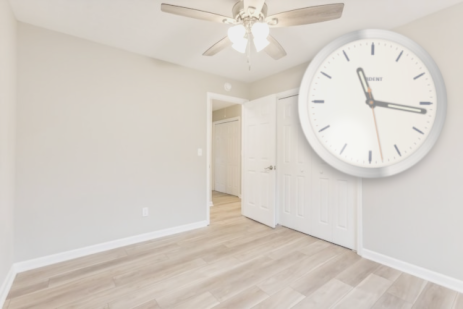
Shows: h=11 m=16 s=28
